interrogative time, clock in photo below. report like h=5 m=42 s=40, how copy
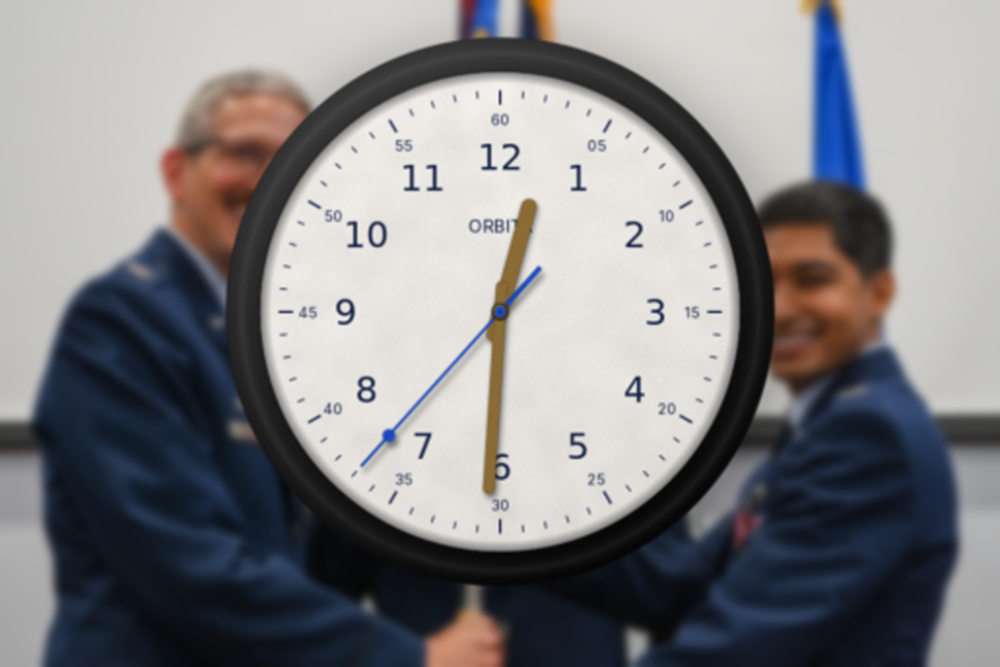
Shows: h=12 m=30 s=37
